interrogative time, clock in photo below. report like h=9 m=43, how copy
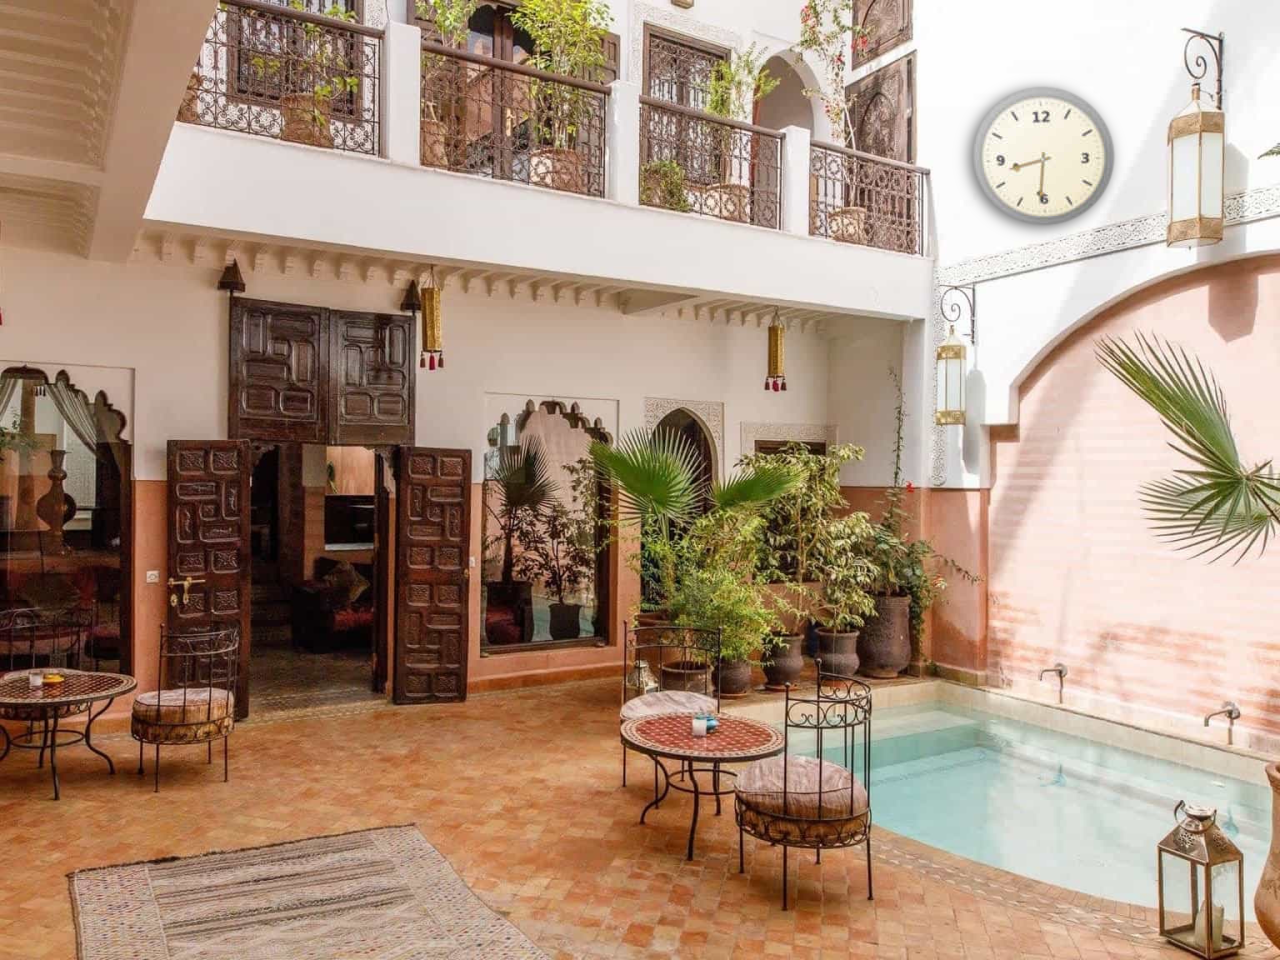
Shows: h=8 m=31
